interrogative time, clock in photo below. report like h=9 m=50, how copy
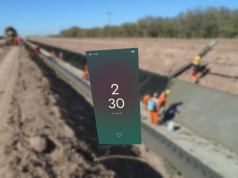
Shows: h=2 m=30
